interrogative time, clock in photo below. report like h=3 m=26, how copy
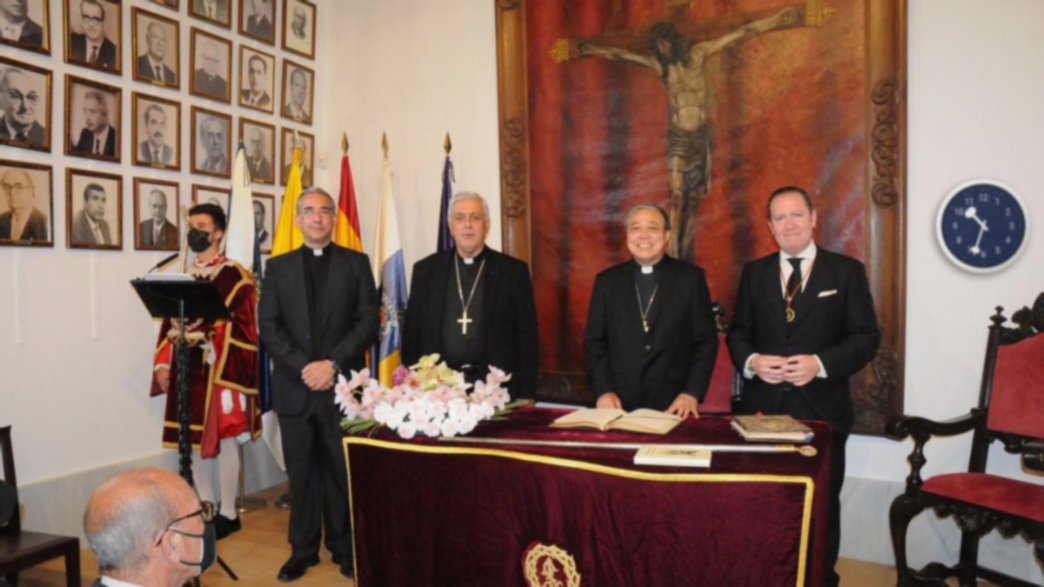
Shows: h=10 m=33
